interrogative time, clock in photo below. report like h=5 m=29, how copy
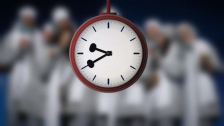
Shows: h=9 m=40
